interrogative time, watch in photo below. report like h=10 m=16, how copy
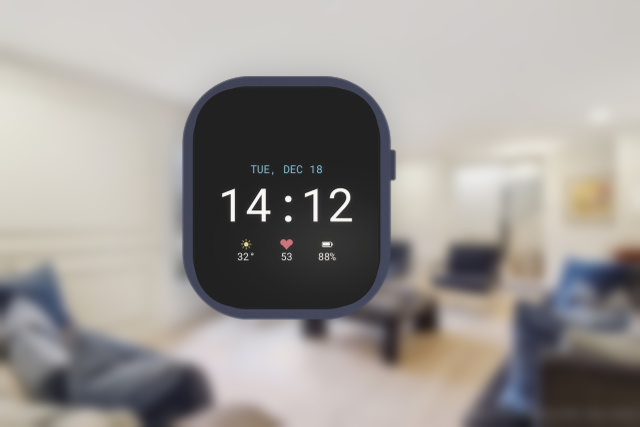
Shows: h=14 m=12
